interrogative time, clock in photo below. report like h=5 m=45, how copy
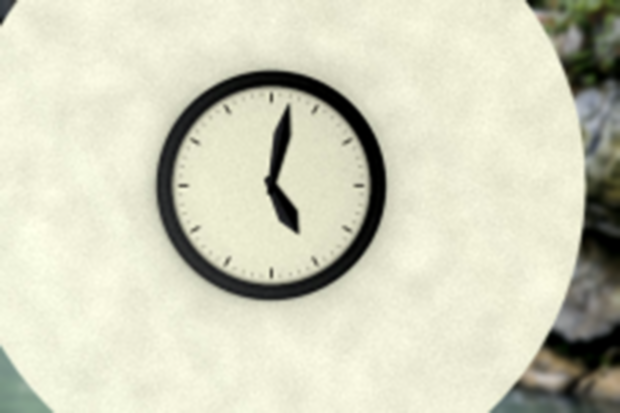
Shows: h=5 m=2
